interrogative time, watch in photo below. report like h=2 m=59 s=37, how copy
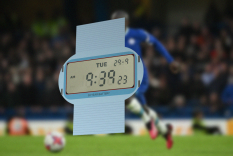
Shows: h=9 m=39 s=23
